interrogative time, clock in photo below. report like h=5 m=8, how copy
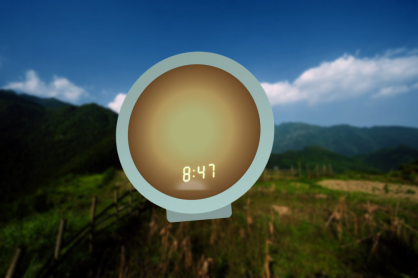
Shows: h=8 m=47
